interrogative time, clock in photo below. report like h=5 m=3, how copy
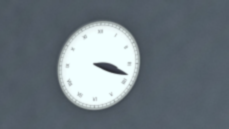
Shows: h=3 m=18
